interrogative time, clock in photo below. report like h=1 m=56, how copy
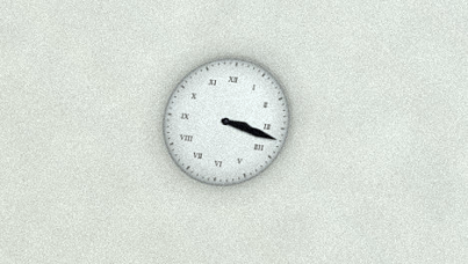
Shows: h=3 m=17
